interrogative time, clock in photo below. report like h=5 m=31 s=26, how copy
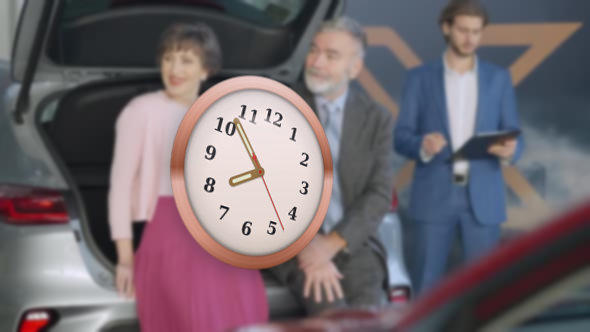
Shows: h=7 m=52 s=23
